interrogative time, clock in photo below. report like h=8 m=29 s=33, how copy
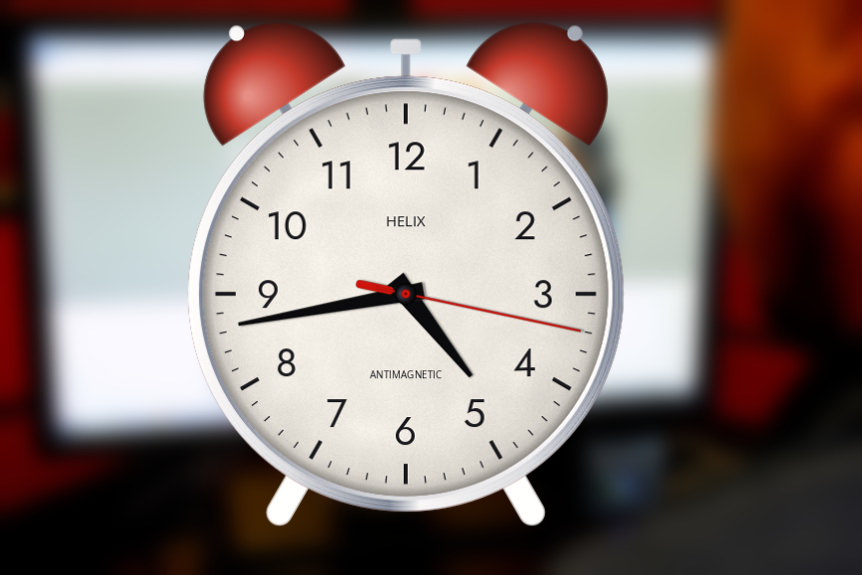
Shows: h=4 m=43 s=17
